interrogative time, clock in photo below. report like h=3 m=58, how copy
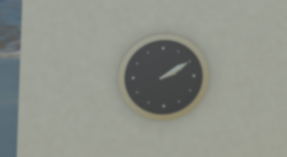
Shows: h=2 m=10
